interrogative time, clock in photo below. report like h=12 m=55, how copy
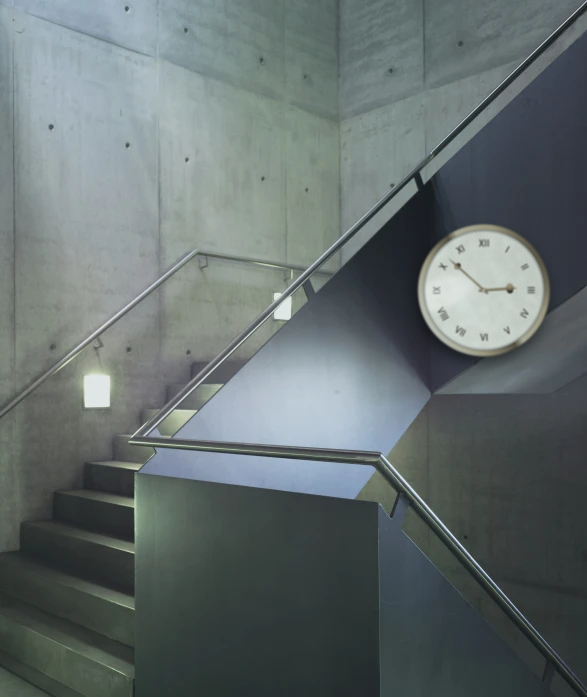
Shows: h=2 m=52
